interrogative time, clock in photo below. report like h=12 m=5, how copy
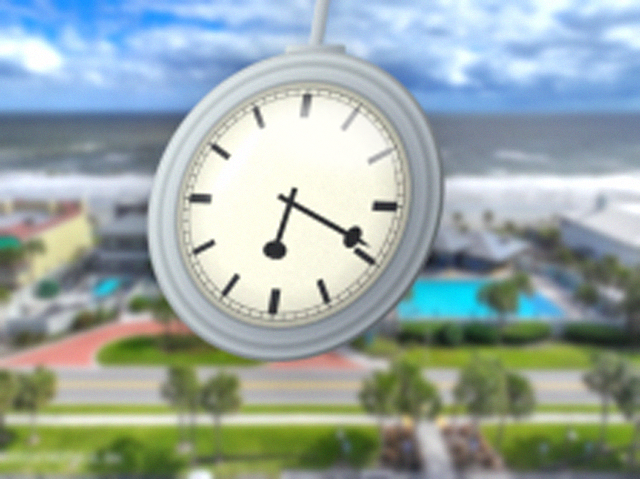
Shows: h=6 m=19
